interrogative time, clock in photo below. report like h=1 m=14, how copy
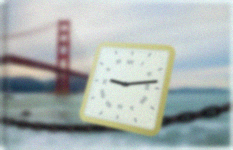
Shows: h=9 m=13
